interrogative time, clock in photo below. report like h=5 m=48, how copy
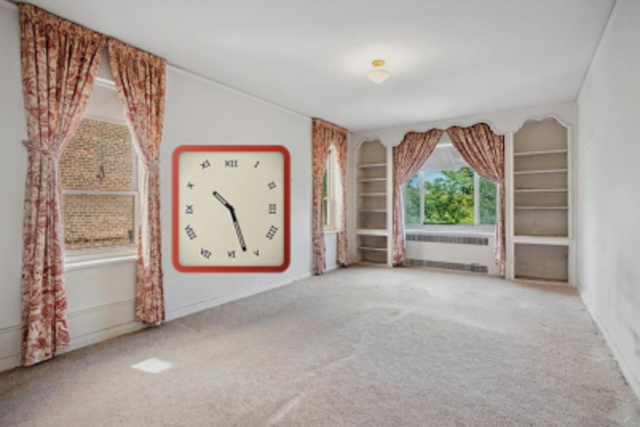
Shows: h=10 m=27
